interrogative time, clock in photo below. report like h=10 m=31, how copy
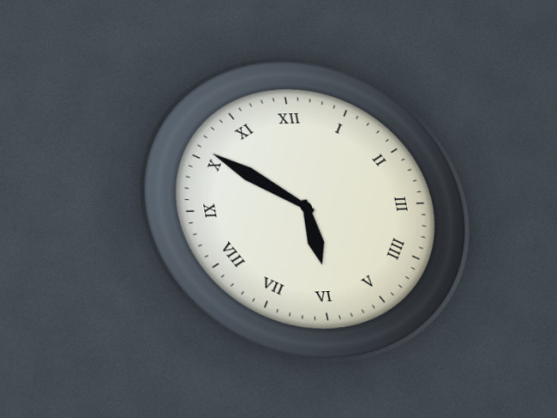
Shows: h=5 m=51
